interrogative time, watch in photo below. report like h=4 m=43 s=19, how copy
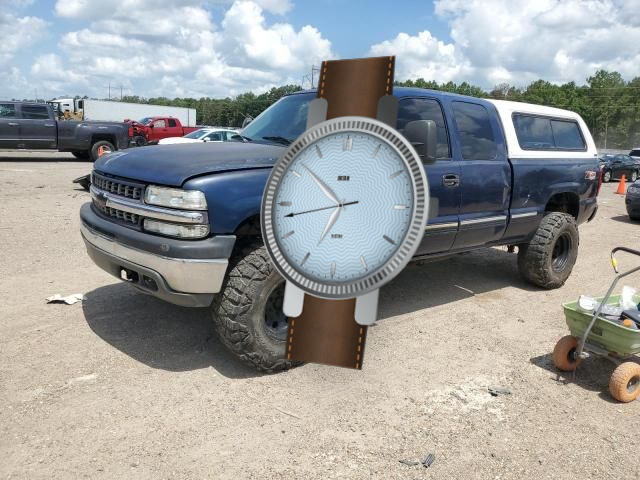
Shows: h=6 m=51 s=43
